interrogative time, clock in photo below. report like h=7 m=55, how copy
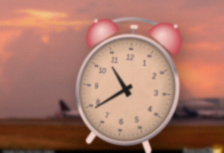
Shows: h=10 m=39
